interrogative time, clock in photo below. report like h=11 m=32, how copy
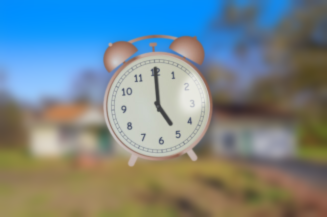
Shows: h=5 m=0
